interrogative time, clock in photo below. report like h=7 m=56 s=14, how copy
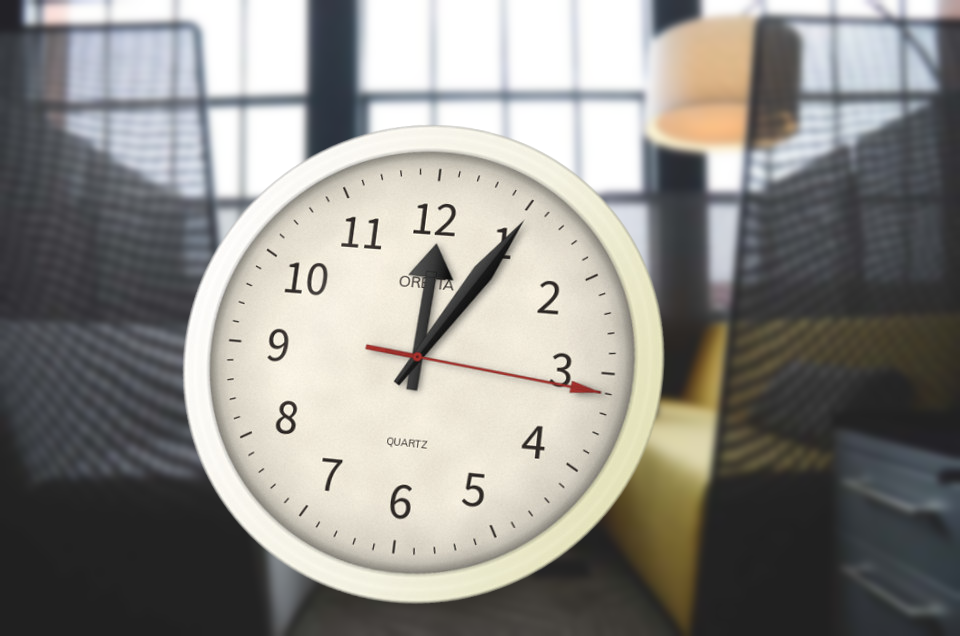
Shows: h=12 m=5 s=16
